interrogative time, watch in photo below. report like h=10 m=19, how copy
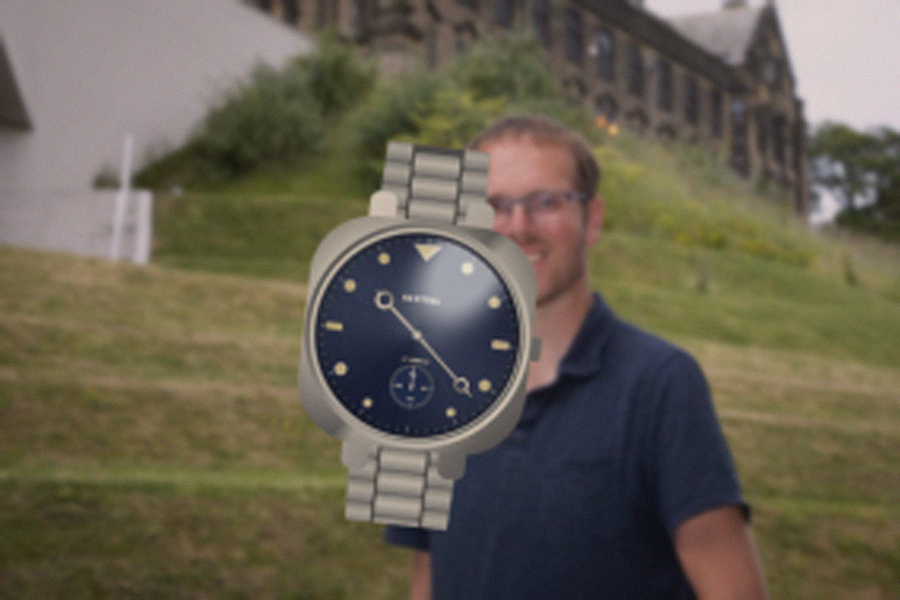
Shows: h=10 m=22
